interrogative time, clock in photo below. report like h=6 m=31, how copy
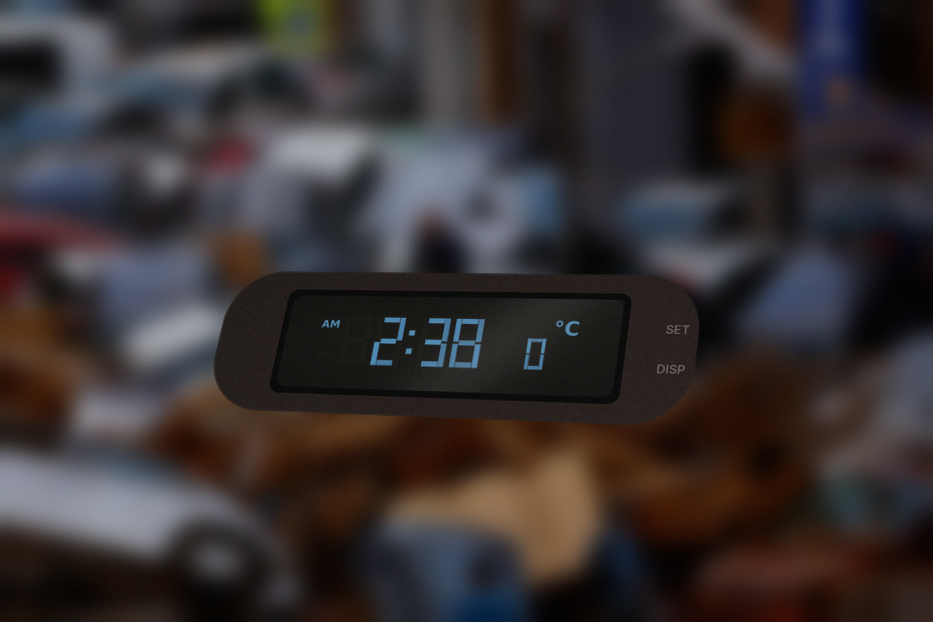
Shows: h=2 m=38
